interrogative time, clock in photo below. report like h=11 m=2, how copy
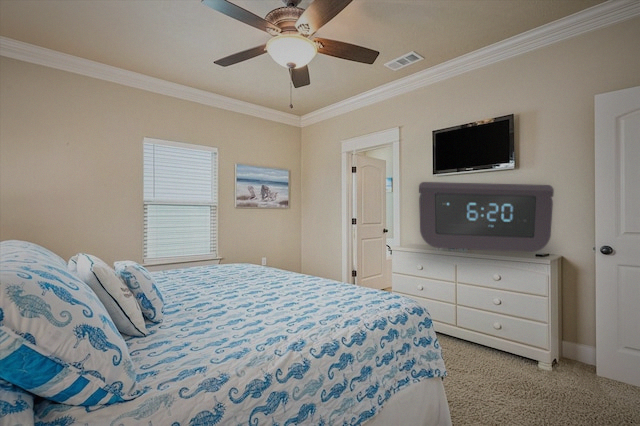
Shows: h=6 m=20
